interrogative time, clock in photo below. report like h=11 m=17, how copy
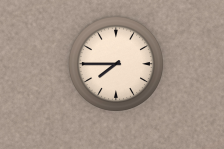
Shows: h=7 m=45
